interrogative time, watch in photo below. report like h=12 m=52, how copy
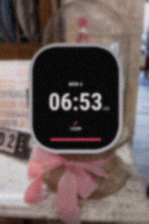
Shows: h=6 m=53
